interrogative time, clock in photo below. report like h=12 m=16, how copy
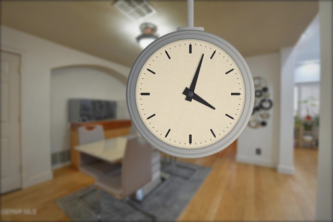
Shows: h=4 m=3
